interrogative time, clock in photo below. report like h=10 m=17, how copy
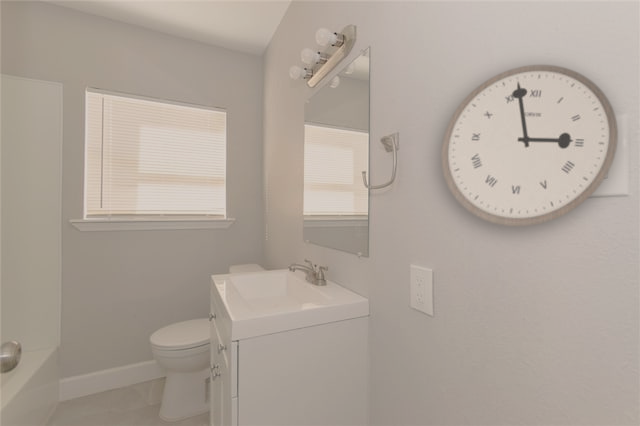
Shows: h=2 m=57
